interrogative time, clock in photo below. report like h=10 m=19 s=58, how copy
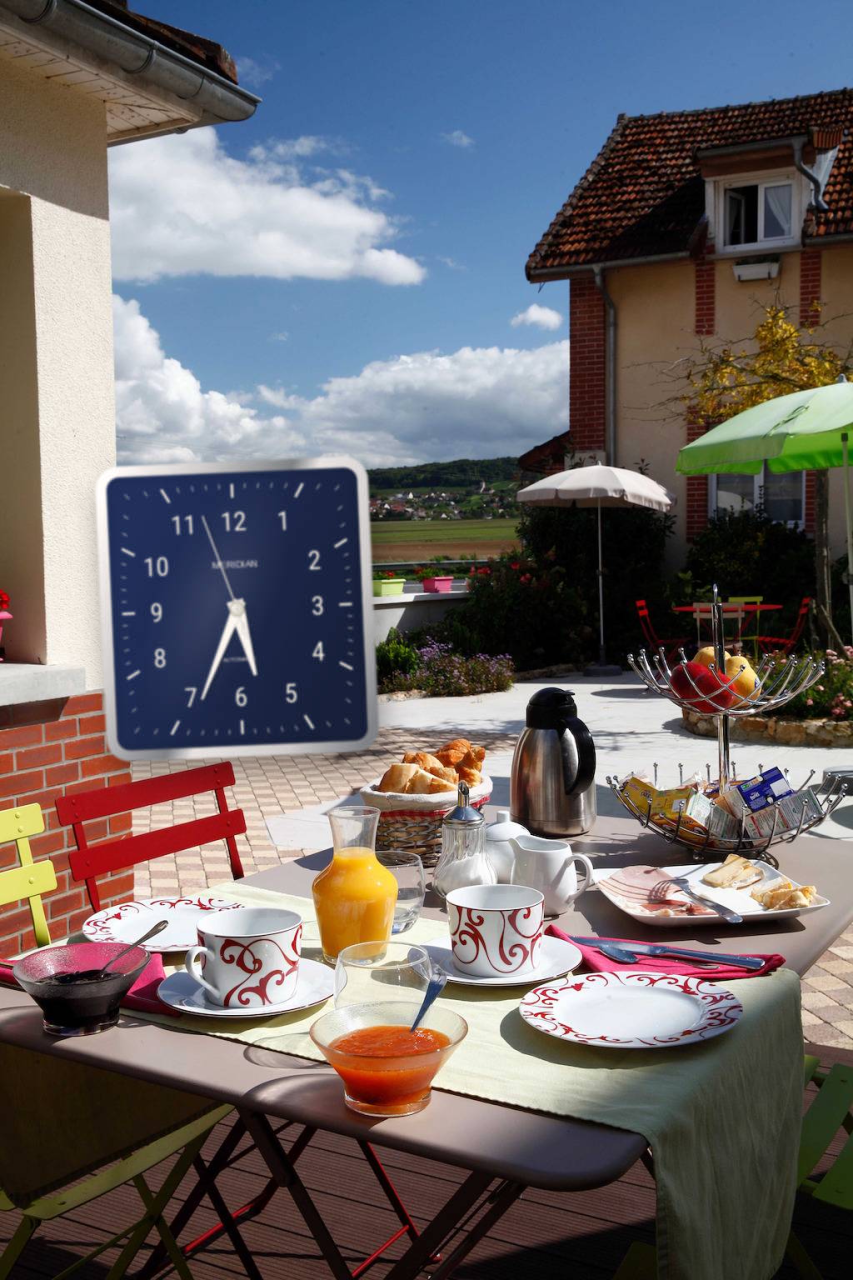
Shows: h=5 m=33 s=57
